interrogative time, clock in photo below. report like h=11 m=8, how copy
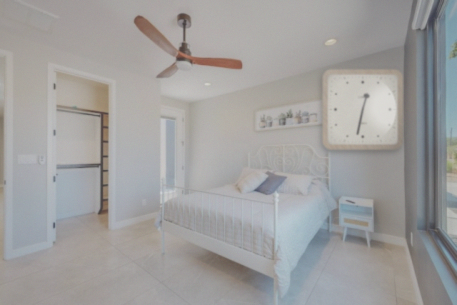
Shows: h=12 m=32
